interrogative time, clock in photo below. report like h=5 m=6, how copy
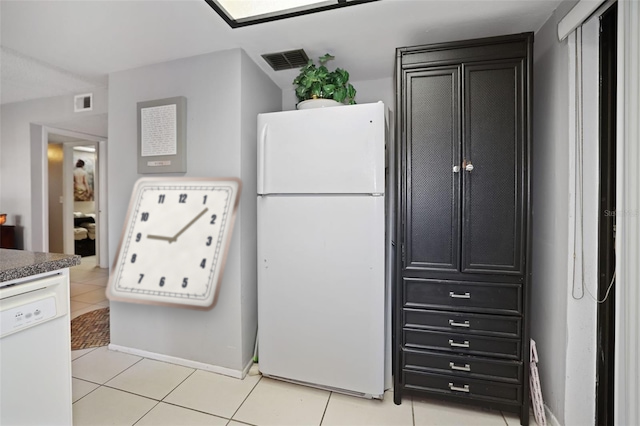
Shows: h=9 m=7
